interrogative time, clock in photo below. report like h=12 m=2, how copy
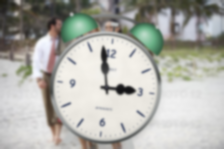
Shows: h=2 m=58
